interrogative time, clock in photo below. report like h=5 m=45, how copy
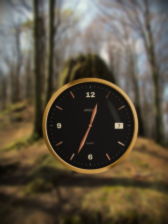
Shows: h=12 m=34
